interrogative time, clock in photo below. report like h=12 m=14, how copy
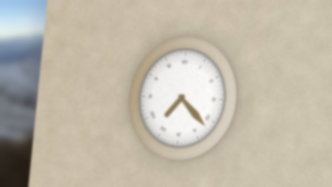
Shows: h=7 m=22
